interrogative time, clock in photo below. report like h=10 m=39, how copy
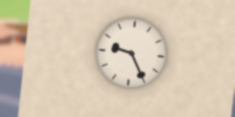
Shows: h=9 m=25
